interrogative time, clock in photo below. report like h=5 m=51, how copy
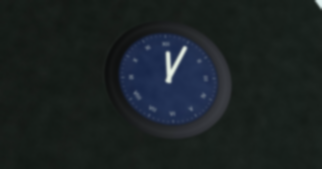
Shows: h=12 m=5
